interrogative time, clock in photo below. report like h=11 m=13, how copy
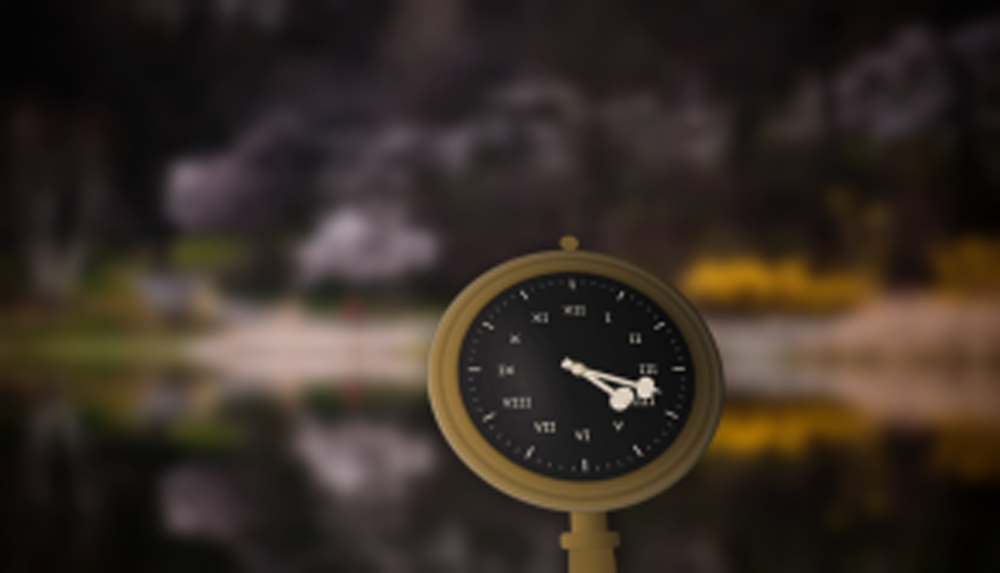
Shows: h=4 m=18
